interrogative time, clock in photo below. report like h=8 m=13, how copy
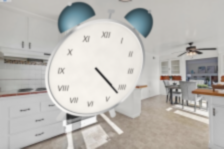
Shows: h=4 m=22
